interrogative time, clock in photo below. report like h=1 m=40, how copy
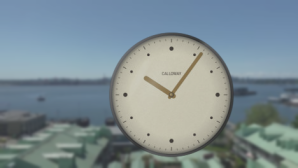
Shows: h=10 m=6
